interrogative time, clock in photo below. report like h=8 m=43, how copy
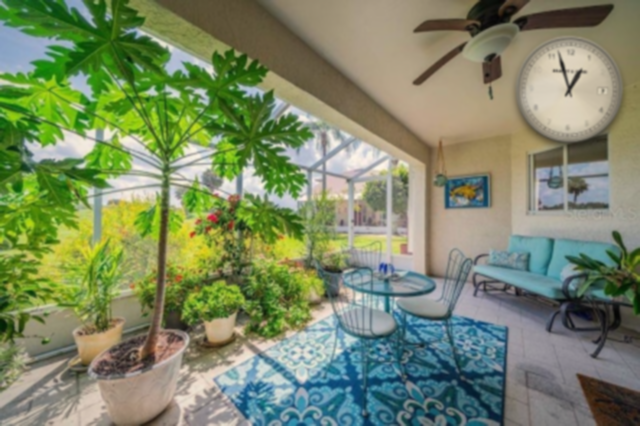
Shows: h=12 m=57
